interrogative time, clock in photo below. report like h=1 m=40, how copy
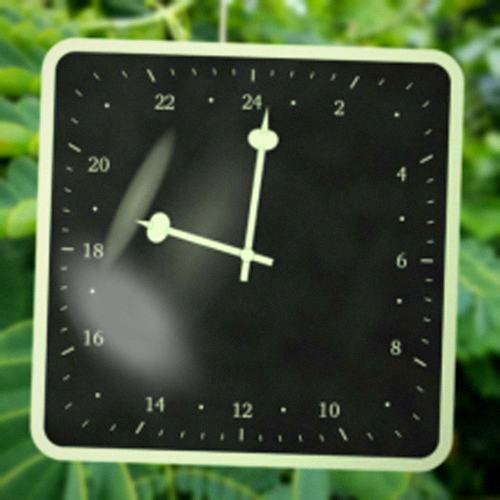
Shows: h=19 m=1
